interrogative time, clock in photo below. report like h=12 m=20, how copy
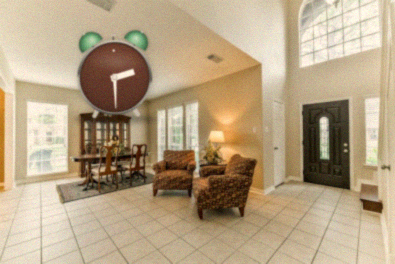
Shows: h=2 m=30
